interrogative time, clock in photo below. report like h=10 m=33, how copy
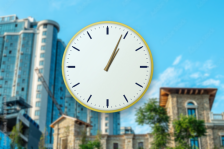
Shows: h=1 m=4
